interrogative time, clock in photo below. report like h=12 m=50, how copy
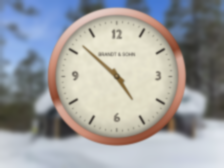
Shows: h=4 m=52
